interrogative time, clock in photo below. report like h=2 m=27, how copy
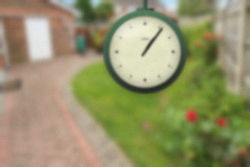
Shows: h=1 m=6
